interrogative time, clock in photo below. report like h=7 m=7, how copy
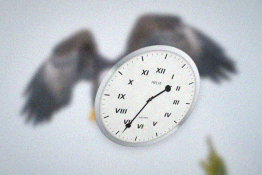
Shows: h=1 m=34
